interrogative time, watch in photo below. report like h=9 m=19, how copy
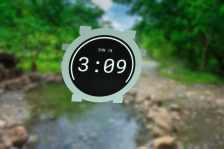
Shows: h=3 m=9
